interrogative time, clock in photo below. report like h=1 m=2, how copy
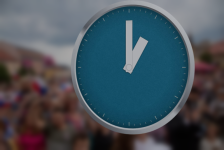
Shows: h=1 m=0
